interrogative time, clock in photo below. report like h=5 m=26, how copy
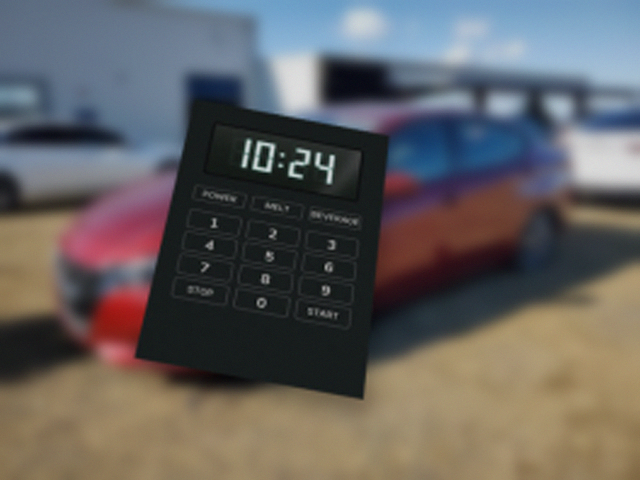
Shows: h=10 m=24
